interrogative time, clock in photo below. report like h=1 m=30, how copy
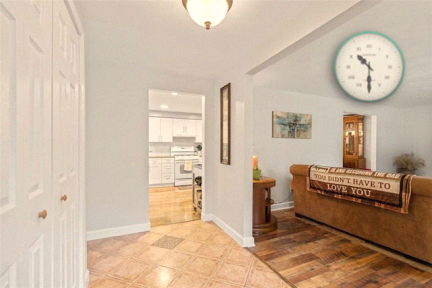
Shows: h=10 m=30
